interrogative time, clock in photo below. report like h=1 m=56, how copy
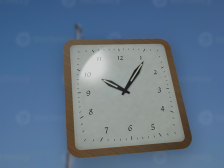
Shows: h=10 m=6
